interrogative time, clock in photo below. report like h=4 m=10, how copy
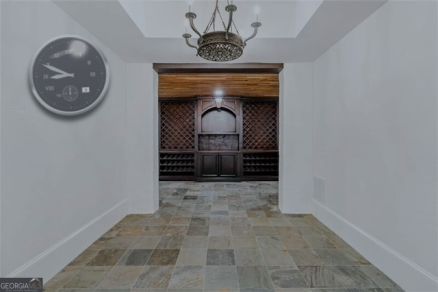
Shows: h=8 m=49
